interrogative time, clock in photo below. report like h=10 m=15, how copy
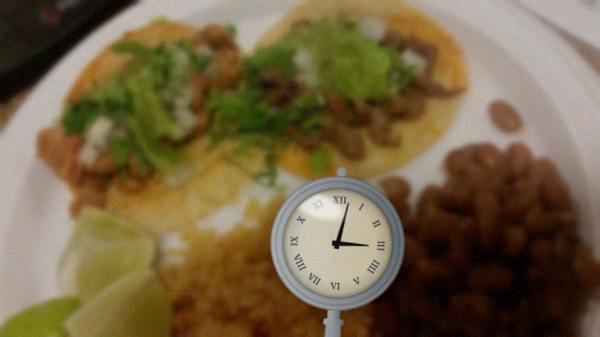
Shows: h=3 m=2
